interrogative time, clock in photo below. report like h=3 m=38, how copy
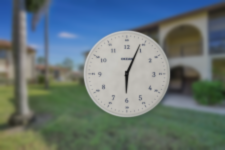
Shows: h=6 m=4
